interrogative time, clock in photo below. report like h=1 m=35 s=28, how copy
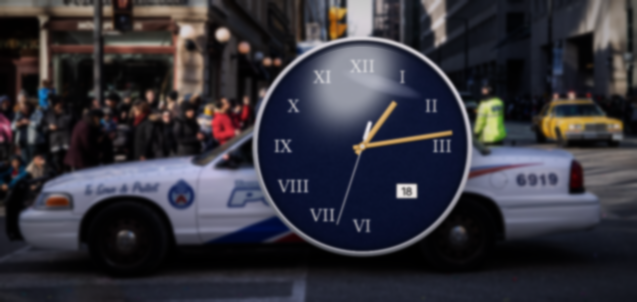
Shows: h=1 m=13 s=33
